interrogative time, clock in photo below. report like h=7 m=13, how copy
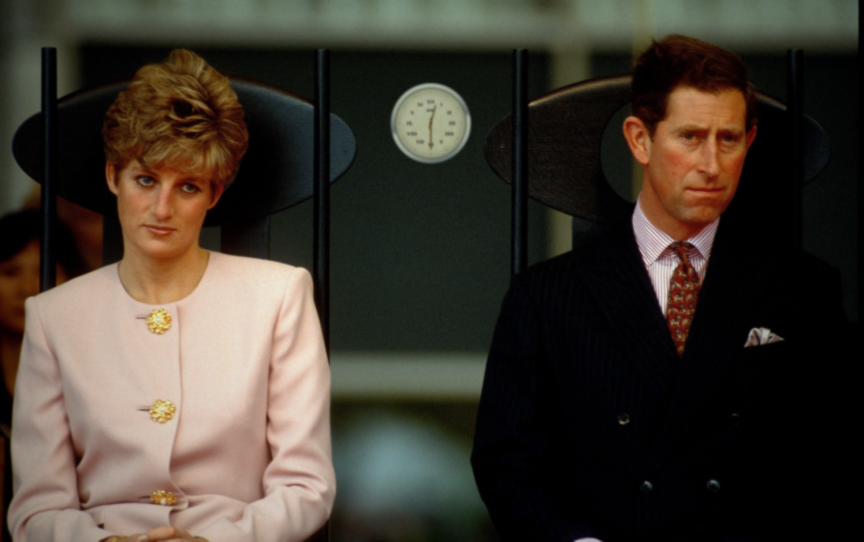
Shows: h=12 m=30
